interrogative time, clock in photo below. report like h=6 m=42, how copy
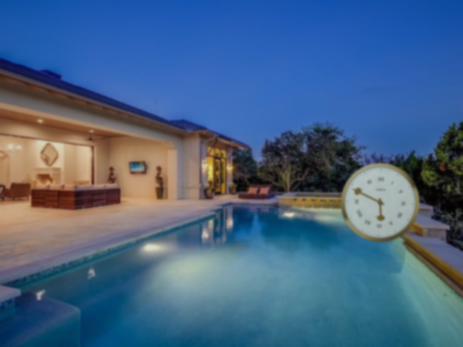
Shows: h=5 m=49
